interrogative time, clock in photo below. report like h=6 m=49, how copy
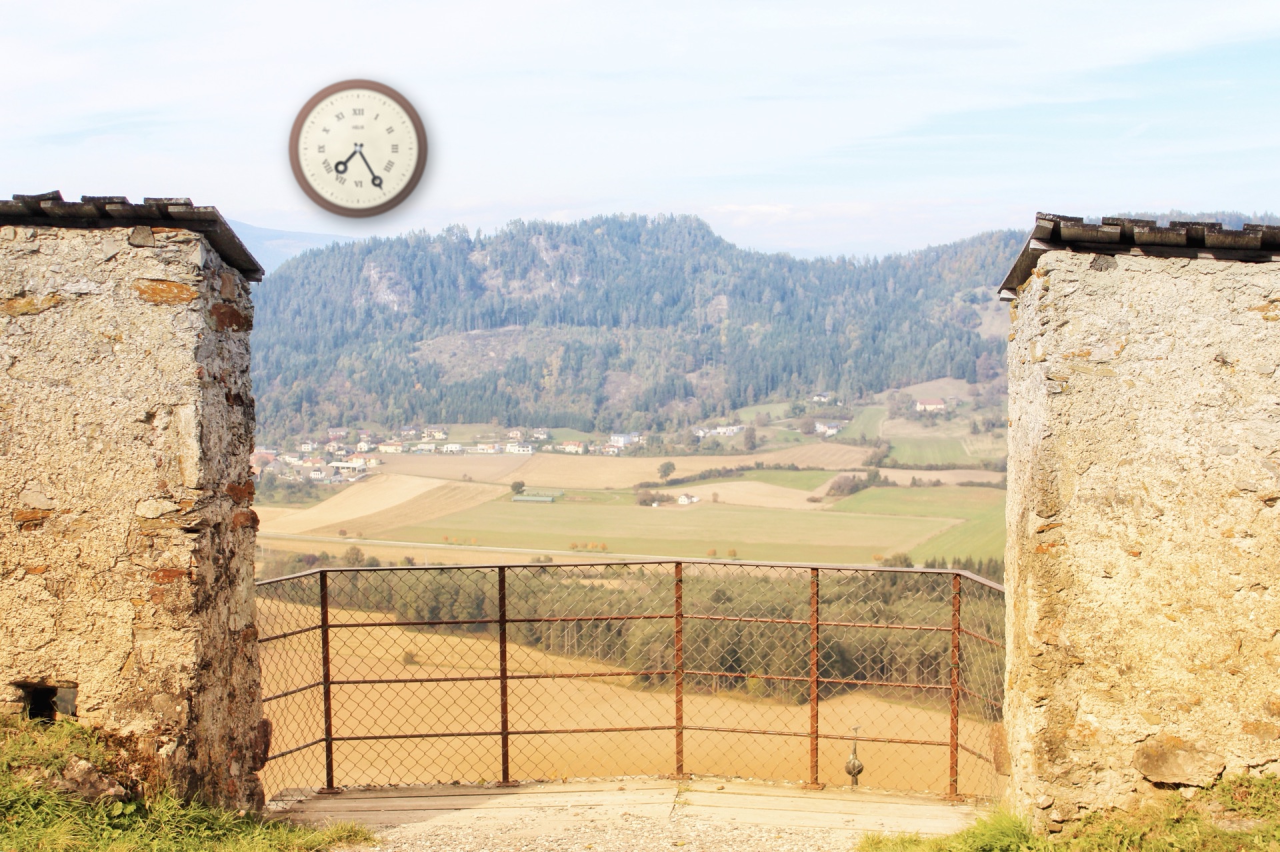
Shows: h=7 m=25
